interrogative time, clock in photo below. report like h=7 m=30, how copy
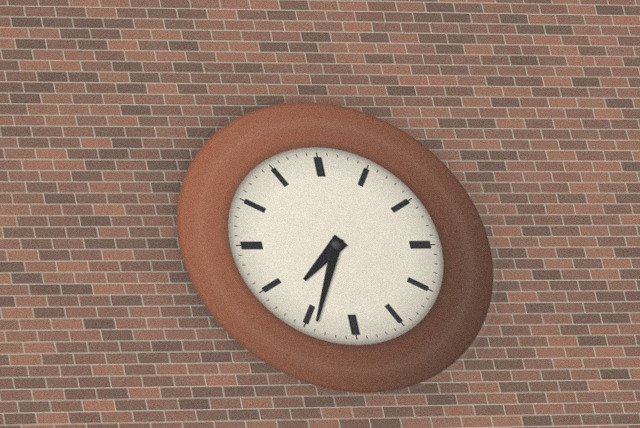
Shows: h=7 m=34
